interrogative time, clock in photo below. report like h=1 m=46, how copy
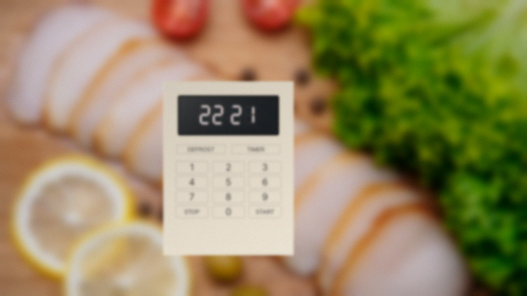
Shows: h=22 m=21
